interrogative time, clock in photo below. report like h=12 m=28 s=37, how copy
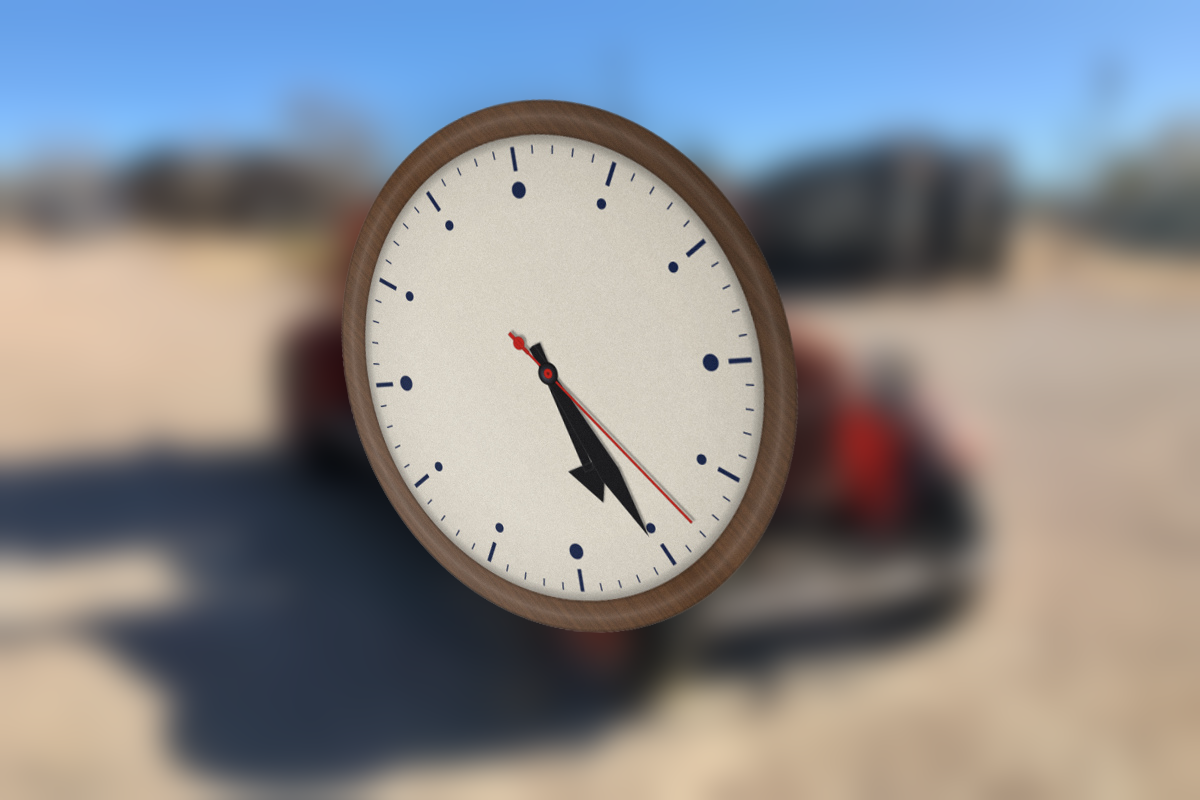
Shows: h=5 m=25 s=23
